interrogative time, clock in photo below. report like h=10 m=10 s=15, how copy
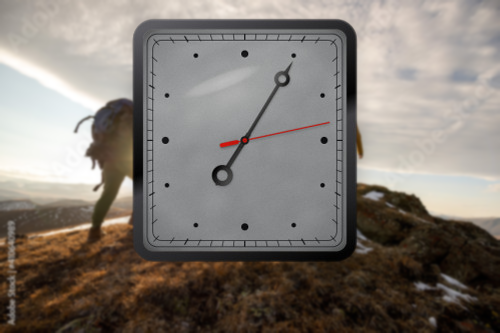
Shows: h=7 m=5 s=13
